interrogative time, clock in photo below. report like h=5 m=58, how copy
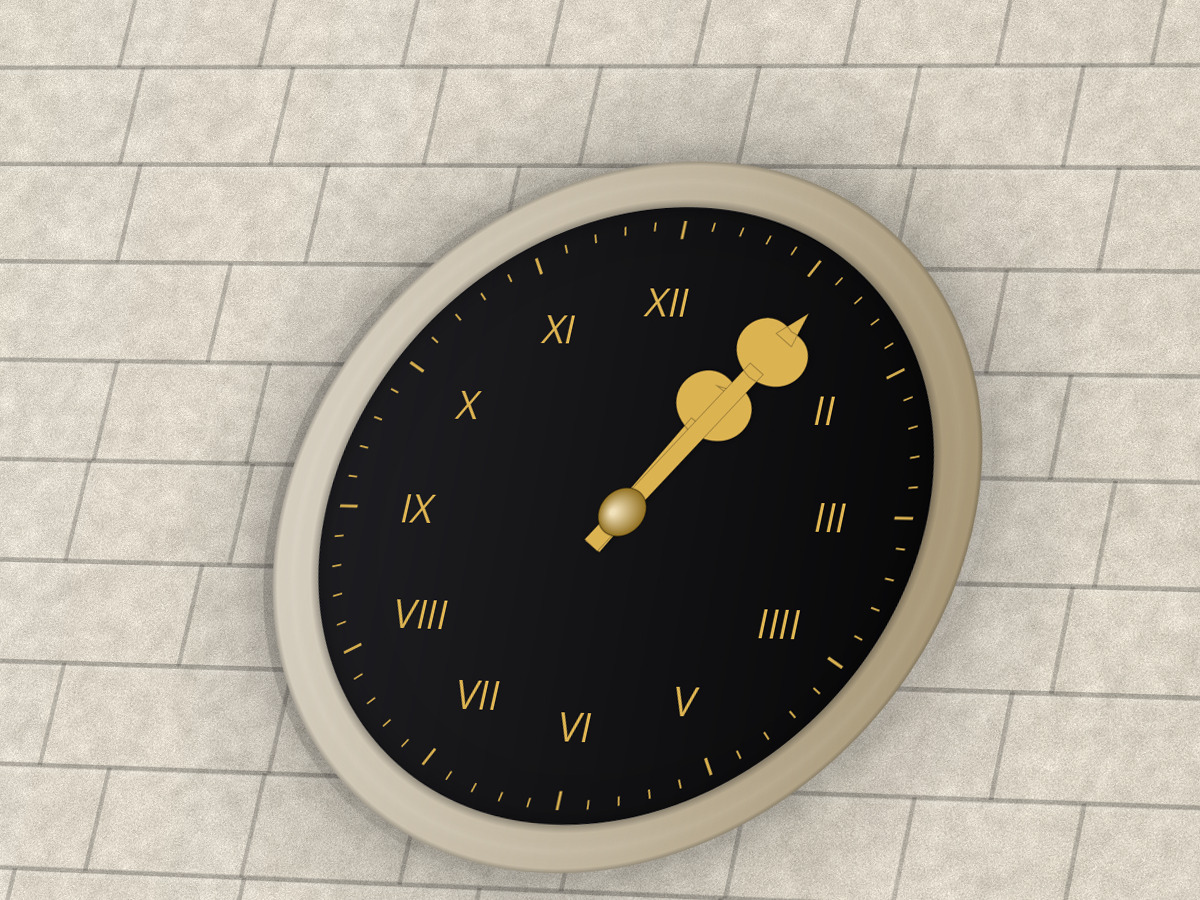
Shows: h=1 m=6
